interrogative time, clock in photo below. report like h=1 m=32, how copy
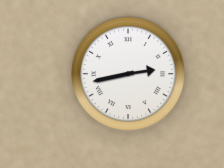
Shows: h=2 m=43
